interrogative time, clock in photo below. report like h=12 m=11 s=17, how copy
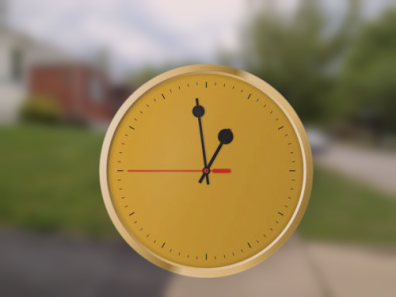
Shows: h=12 m=58 s=45
